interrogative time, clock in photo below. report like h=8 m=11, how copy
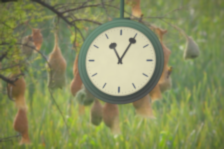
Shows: h=11 m=5
